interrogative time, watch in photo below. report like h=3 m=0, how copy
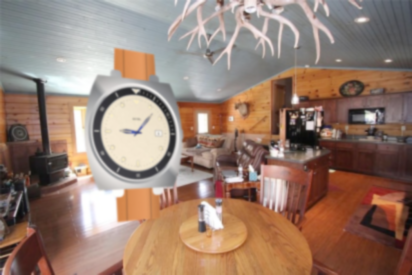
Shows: h=9 m=7
